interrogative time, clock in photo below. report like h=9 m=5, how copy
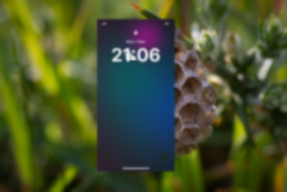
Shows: h=21 m=6
